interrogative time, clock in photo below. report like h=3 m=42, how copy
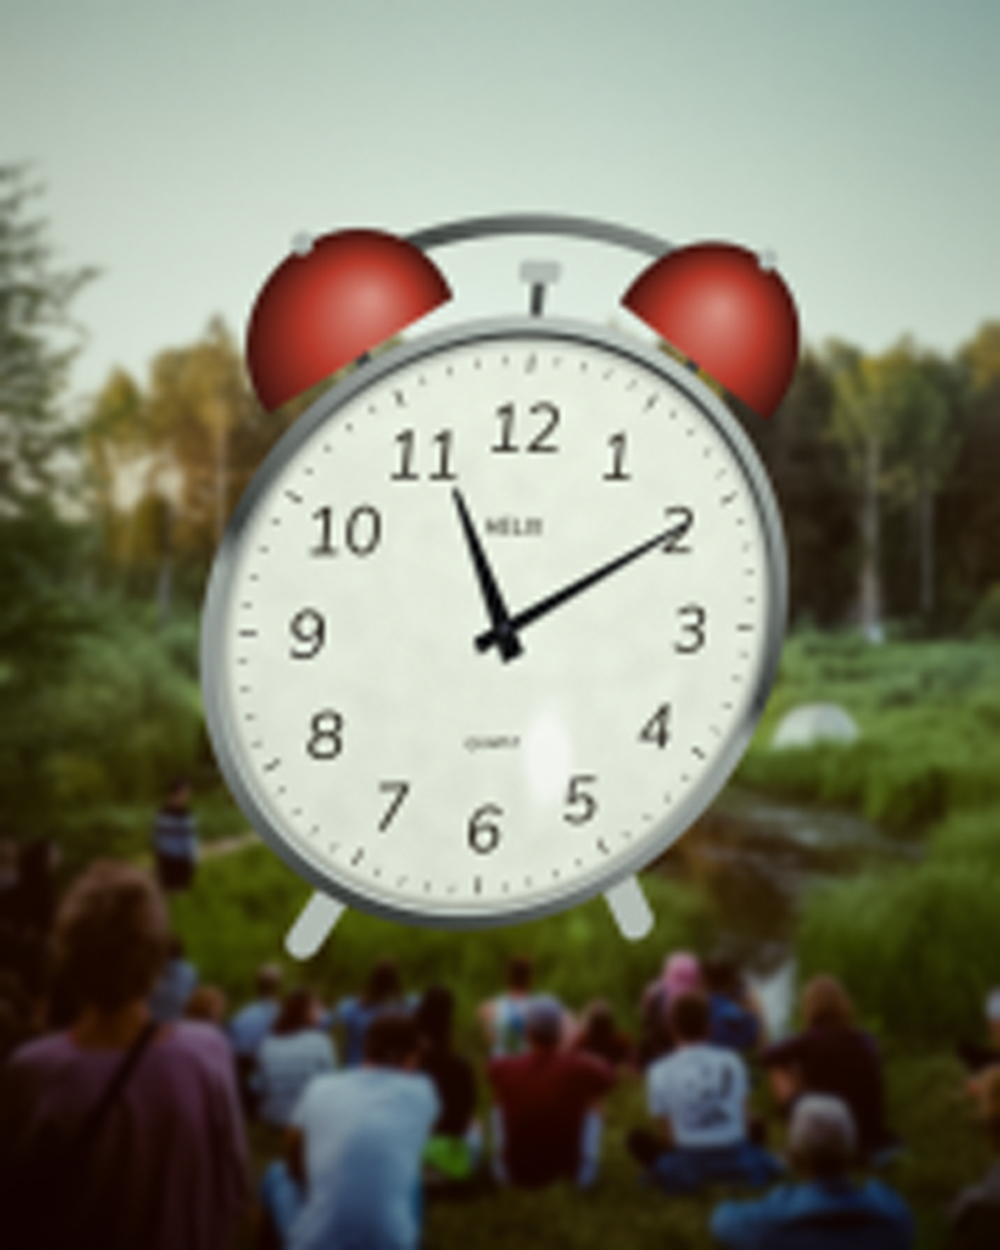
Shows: h=11 m=10
